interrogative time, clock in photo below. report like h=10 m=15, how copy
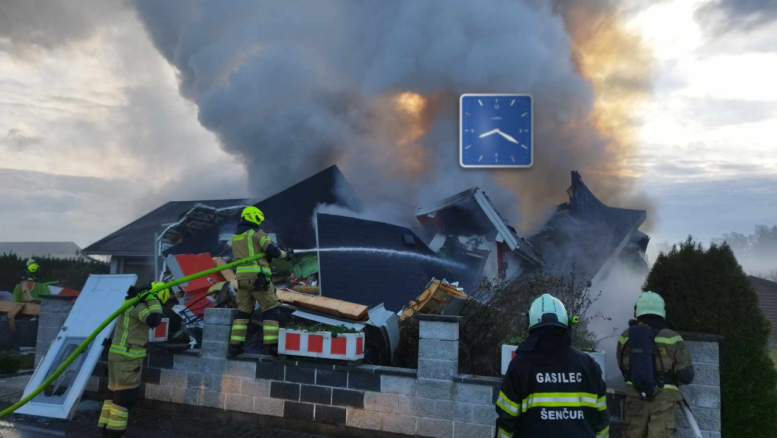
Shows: h=8 m=20
